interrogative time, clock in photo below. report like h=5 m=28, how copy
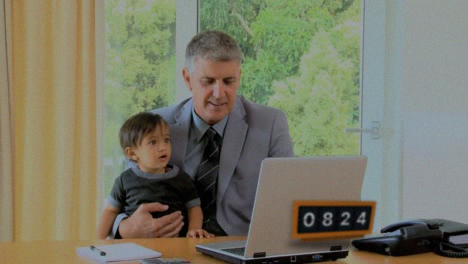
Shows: h=8 m=24
